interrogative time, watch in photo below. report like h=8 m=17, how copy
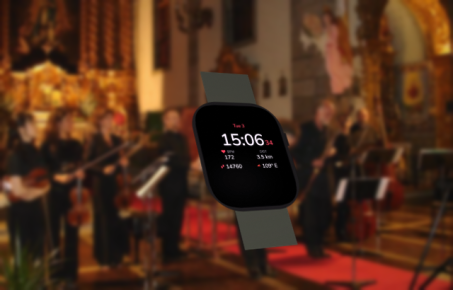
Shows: h=15 m=6
